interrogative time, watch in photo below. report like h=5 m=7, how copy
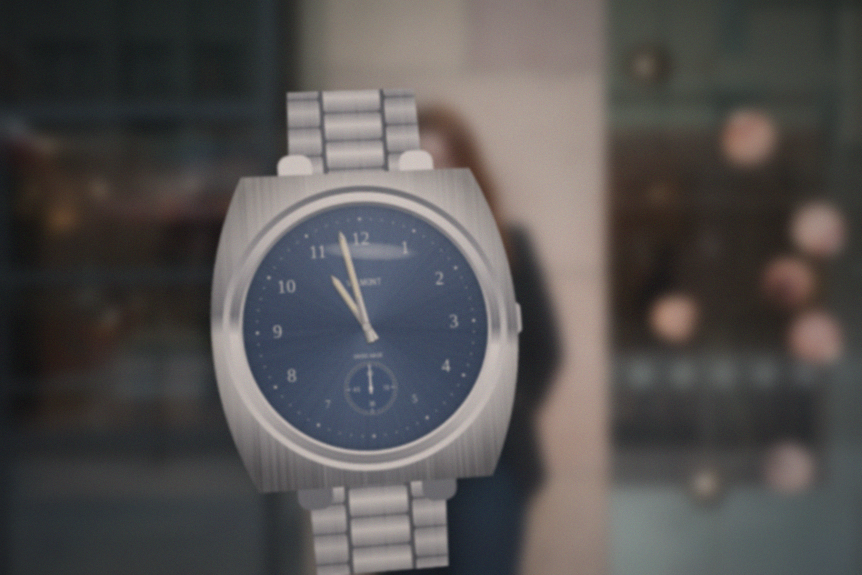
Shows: h=10 m=58
